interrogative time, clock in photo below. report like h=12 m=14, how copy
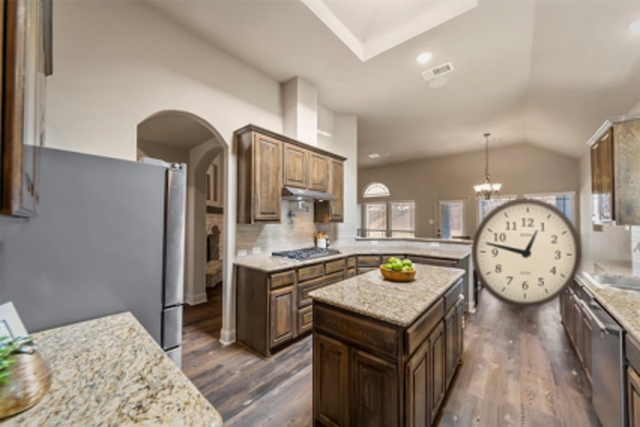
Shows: h=12 m=47
